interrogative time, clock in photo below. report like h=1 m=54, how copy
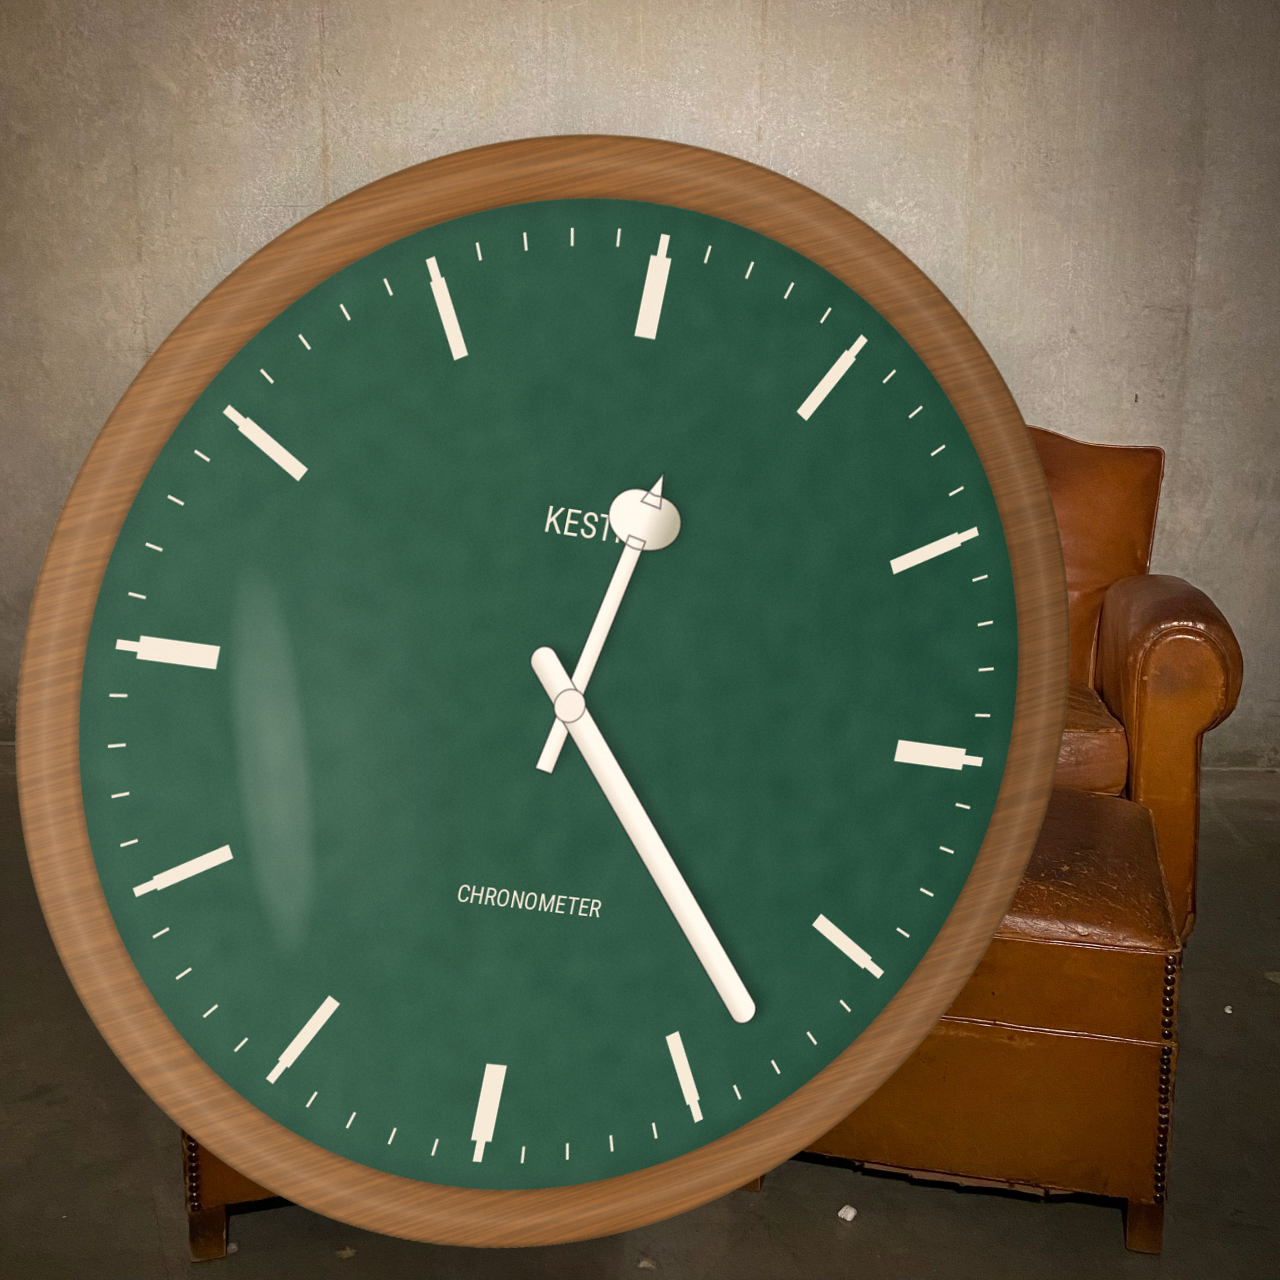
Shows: h=12 m=23
